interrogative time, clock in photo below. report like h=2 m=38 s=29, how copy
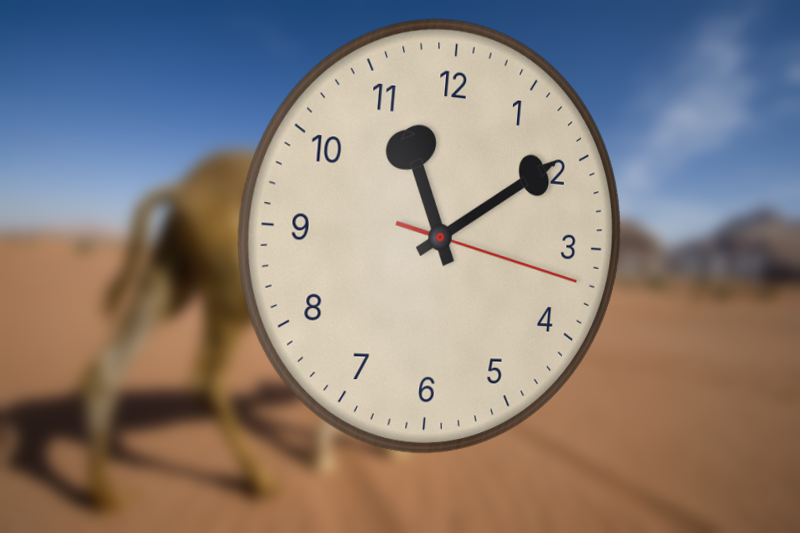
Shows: h=11 m=9 s=17
